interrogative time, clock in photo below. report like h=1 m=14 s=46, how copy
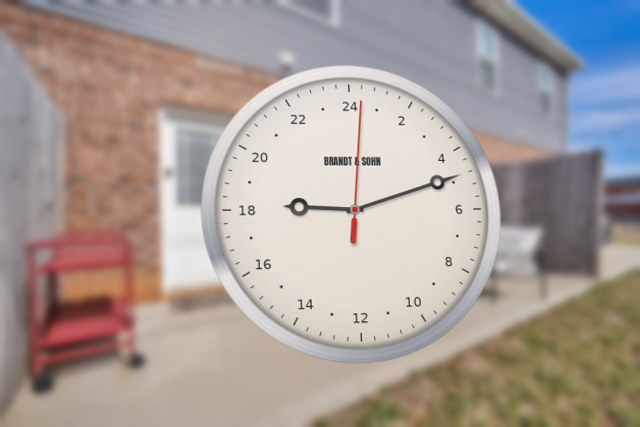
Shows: h=18 m=12 s=1
